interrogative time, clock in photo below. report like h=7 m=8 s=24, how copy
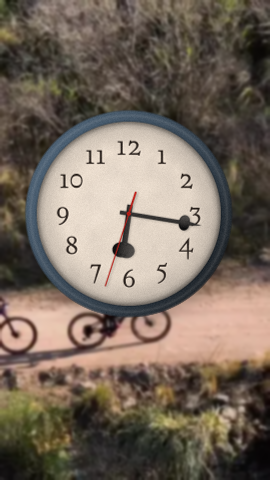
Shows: h=6 m=16 s=33
